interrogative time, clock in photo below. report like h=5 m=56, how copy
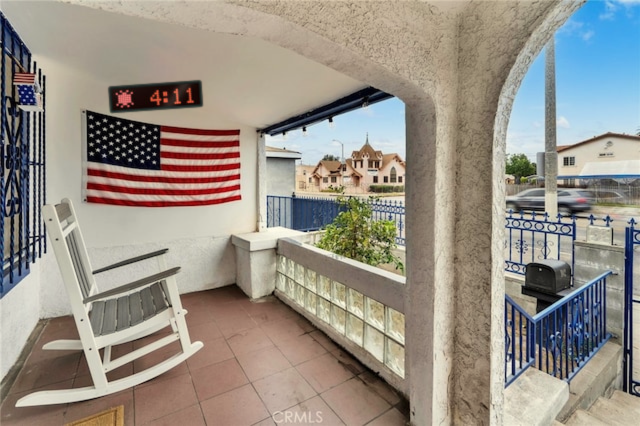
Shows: h=4 m=11
